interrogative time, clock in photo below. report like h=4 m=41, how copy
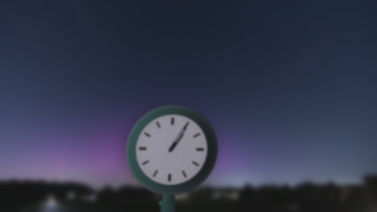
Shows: h=1 m=5
